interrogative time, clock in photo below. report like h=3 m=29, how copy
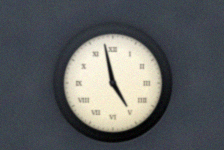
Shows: h=4 m=58
